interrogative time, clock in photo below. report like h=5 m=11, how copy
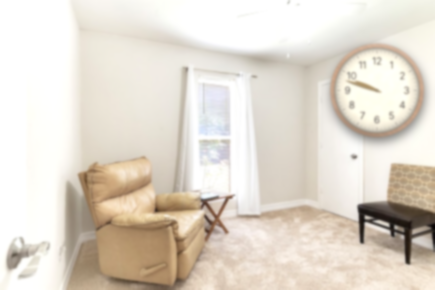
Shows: h=9 m=48
